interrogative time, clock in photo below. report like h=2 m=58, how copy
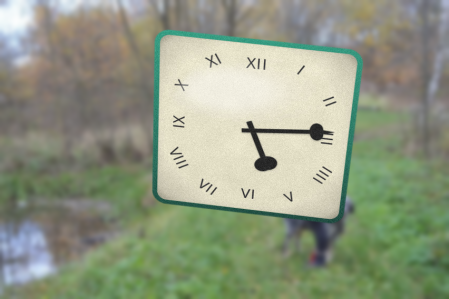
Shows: h=5 m=14
